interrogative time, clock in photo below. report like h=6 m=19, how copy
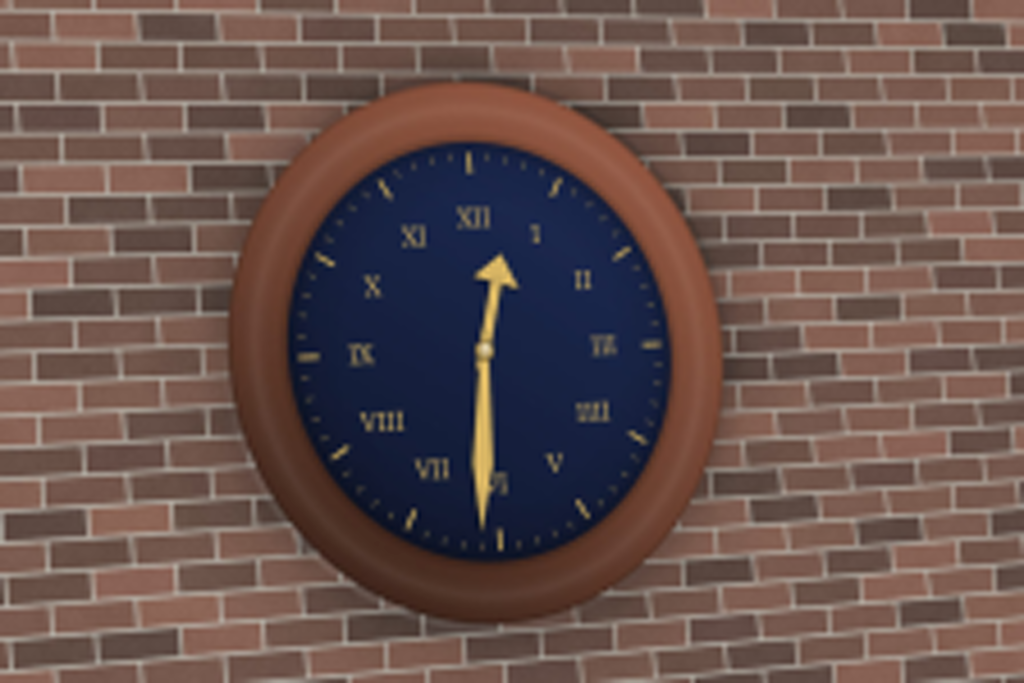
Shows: h=12 m=31
